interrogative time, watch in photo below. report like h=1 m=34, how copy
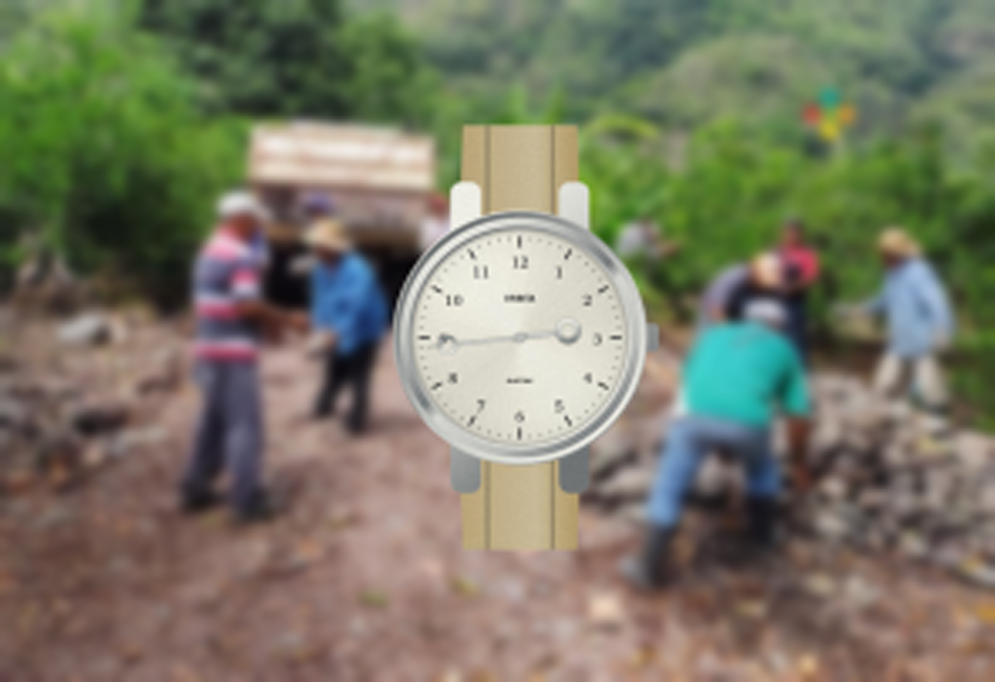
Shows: h=2 m=44
